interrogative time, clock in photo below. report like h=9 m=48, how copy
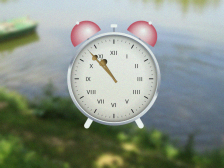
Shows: h=10 m=53
